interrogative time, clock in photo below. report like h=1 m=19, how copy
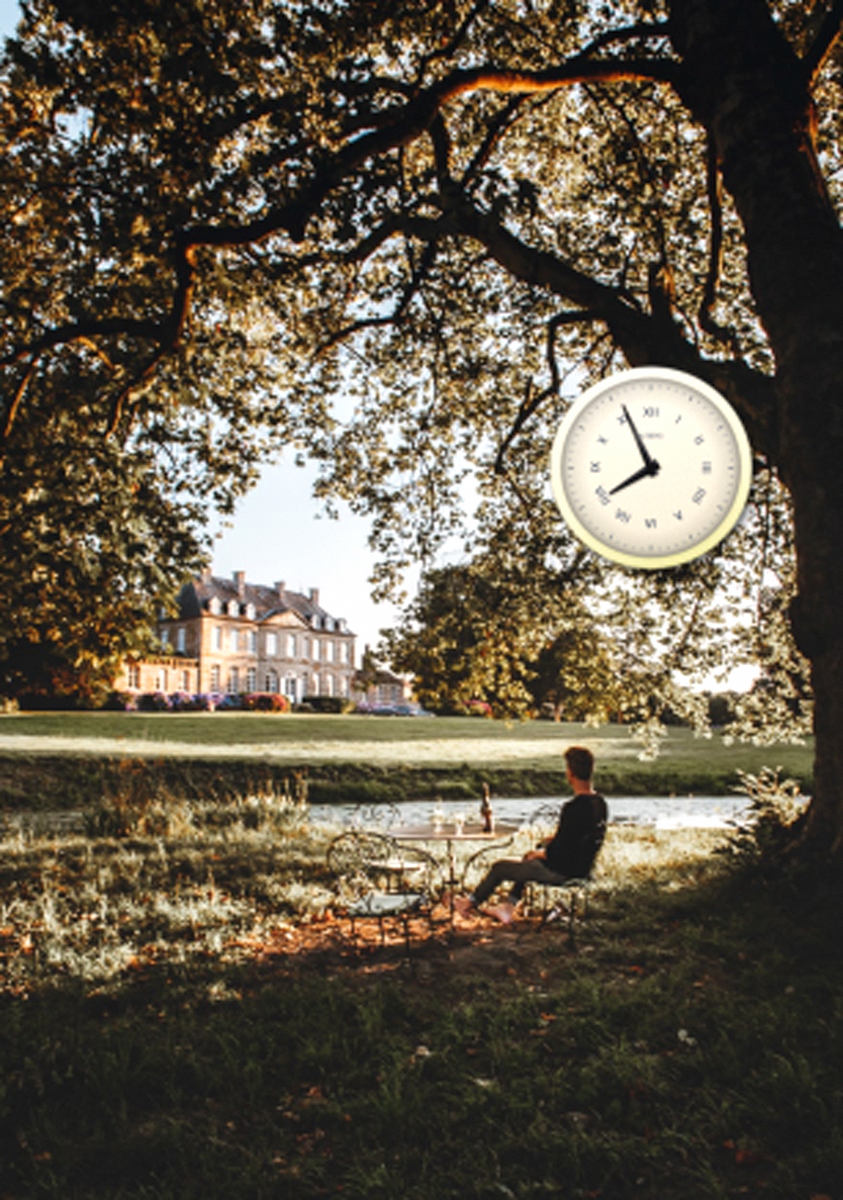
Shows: h=7 m=56
